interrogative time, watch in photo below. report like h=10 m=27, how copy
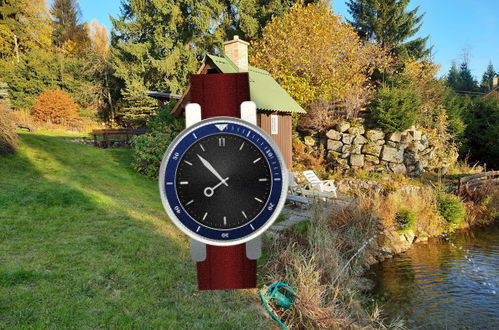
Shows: h=7 m=53
